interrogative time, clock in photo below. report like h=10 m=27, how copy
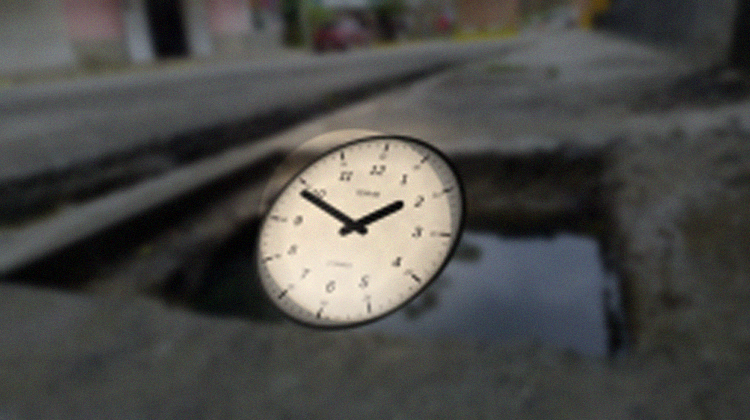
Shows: h=1 m=49
